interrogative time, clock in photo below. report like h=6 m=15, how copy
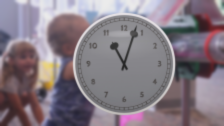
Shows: h=11 m=3
